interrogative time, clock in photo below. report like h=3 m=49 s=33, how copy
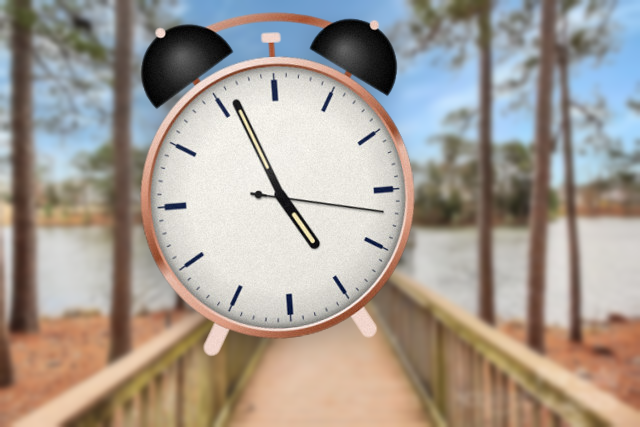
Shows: h=4 m=56 s=17
